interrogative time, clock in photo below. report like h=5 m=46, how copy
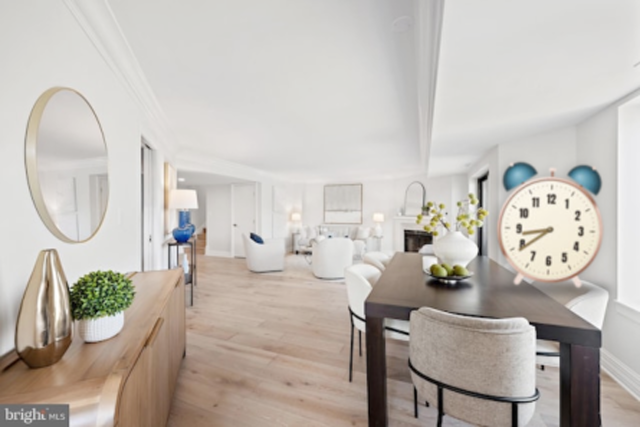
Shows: h=8 m=39
